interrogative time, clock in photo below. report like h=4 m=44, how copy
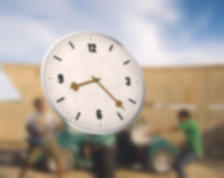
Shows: h=8 m=23
